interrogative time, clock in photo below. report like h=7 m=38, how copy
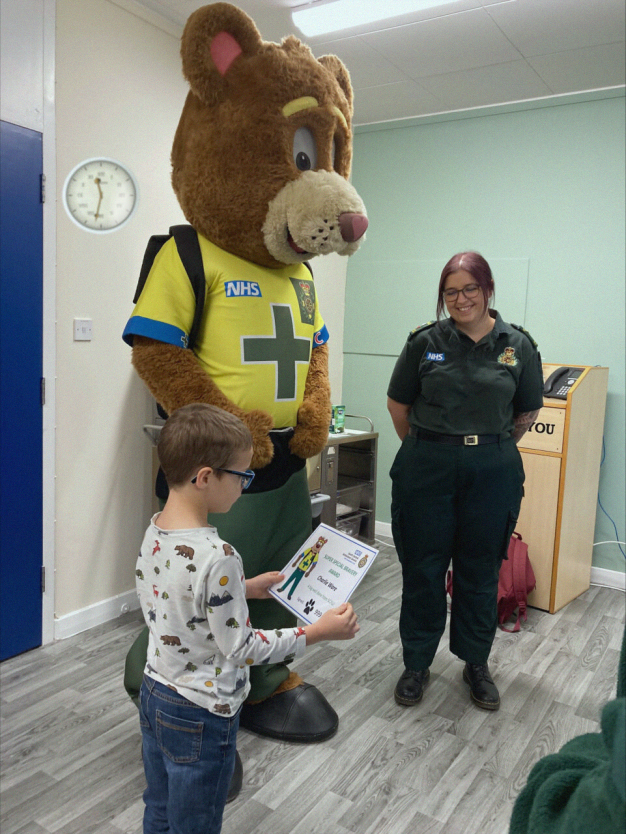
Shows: h=11 m=32
